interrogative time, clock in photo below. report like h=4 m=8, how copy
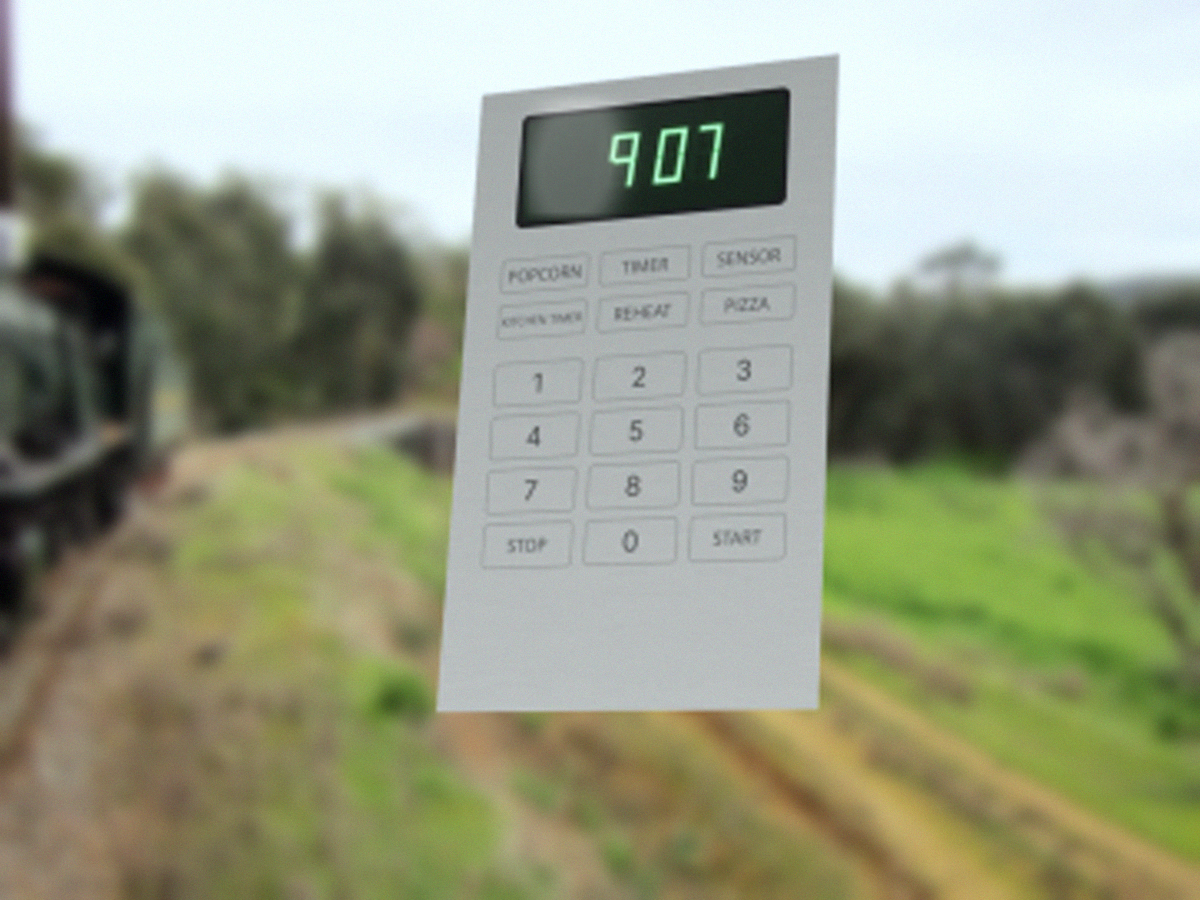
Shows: h=9 m=7
